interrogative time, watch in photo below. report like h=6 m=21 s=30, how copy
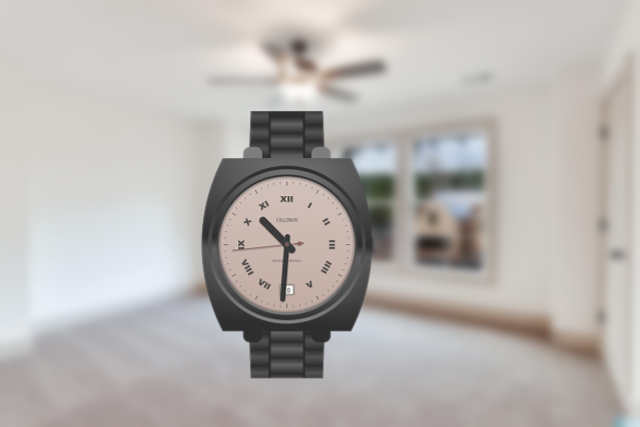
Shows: h=10 m=30 s=44
